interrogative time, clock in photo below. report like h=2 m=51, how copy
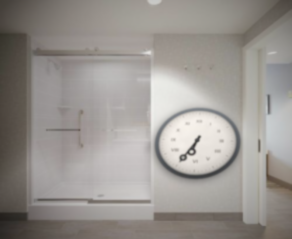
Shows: h=6 m=35
